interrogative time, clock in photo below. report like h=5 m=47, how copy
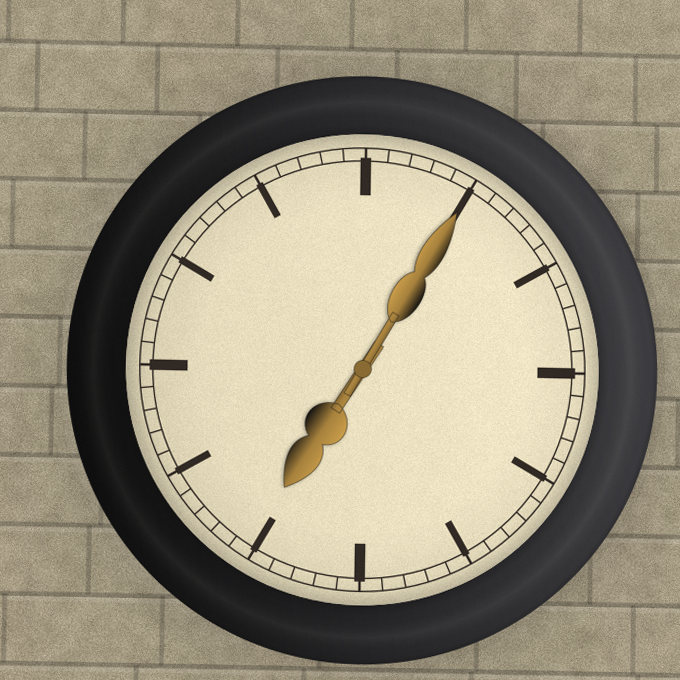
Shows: h=7 m=5
